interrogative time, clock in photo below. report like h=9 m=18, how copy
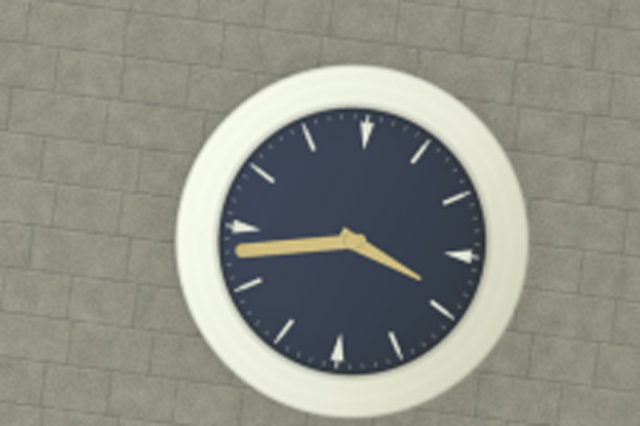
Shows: h=3 m=43
